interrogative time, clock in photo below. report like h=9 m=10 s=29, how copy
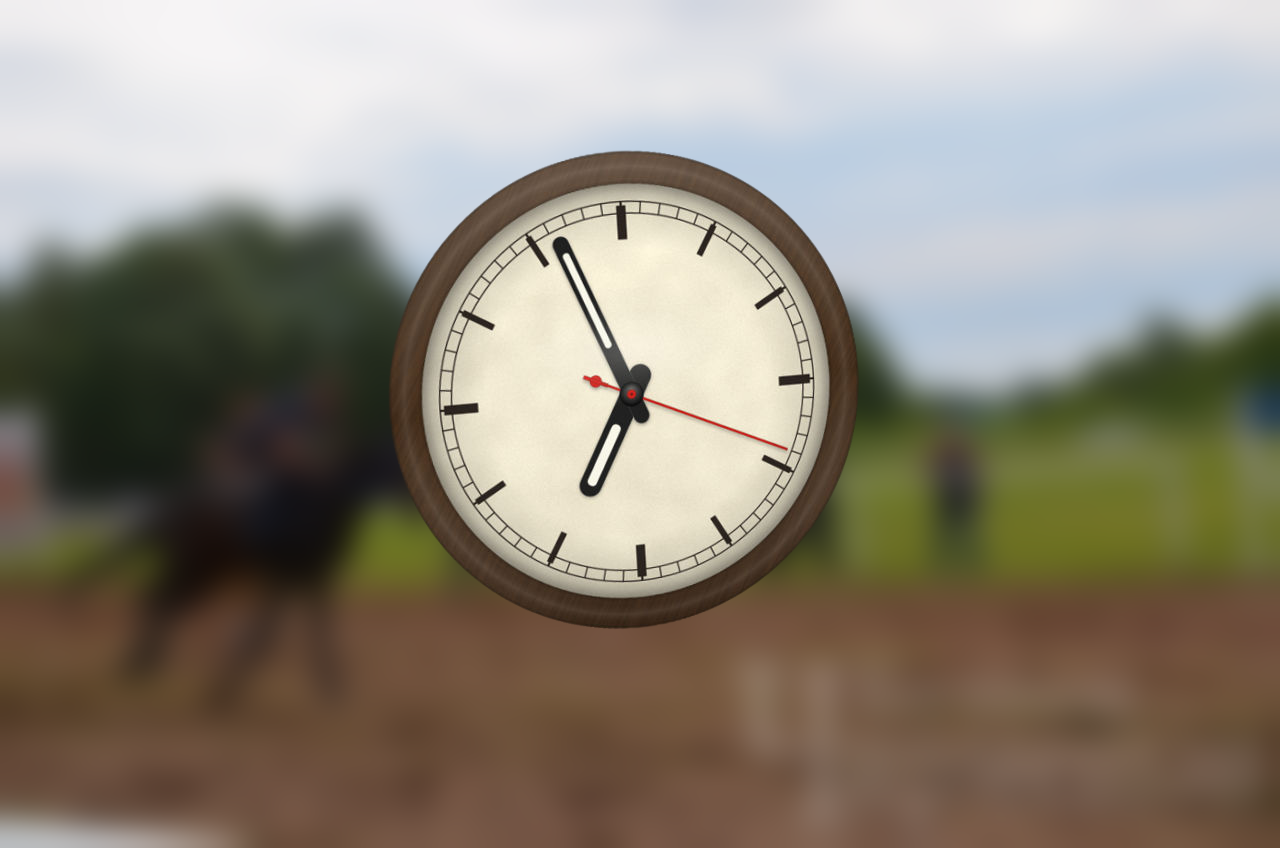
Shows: h=6 m=56 s=19
